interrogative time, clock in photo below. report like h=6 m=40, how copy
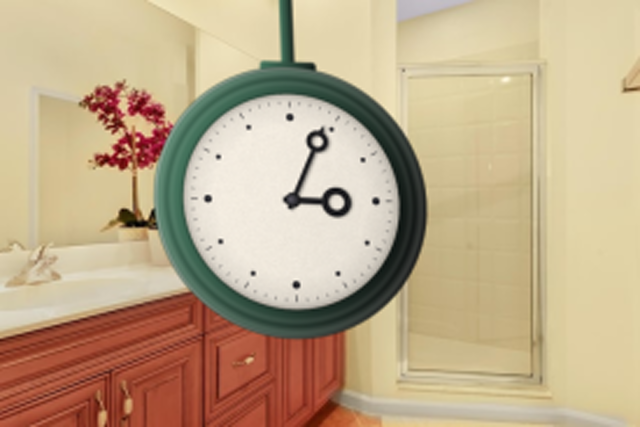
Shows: h=3 m=4
